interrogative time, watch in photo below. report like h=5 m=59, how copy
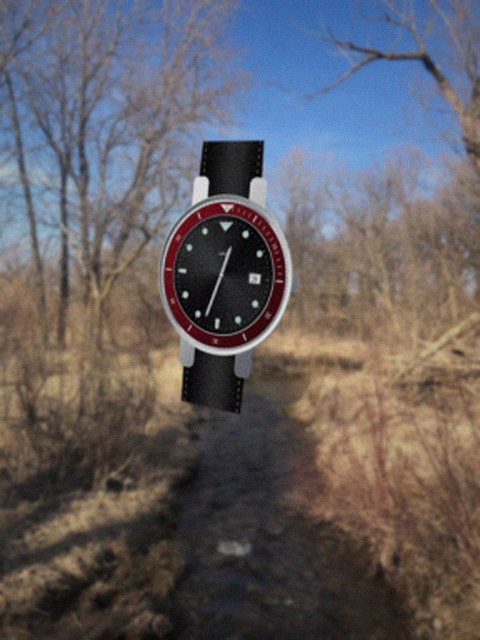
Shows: h=12 m=33
